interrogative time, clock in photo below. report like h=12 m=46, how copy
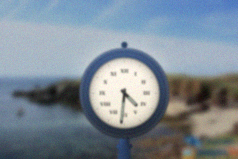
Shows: h=4 m=31
